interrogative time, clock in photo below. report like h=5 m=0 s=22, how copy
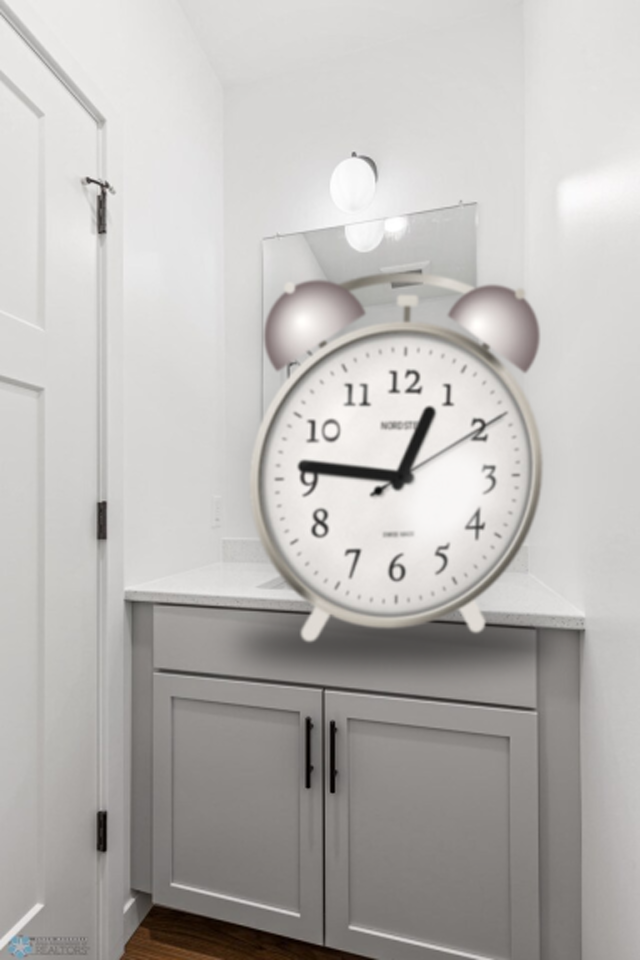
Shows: h=12 m=46 s=10
